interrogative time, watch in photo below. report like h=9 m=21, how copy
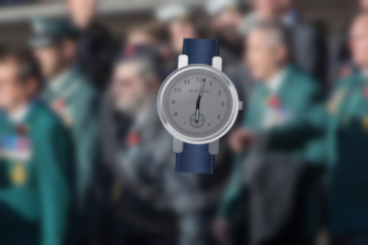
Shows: h=6 m=2
